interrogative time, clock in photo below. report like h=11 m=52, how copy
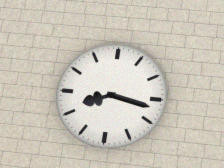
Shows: h=8 m=17
